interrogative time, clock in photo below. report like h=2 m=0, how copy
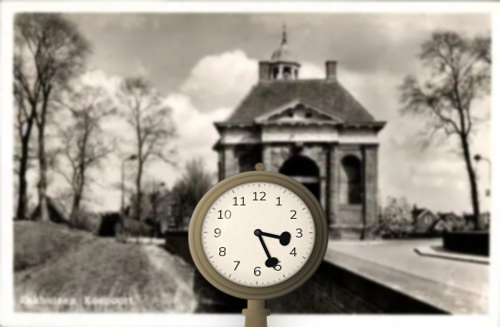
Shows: h=3 m=26
